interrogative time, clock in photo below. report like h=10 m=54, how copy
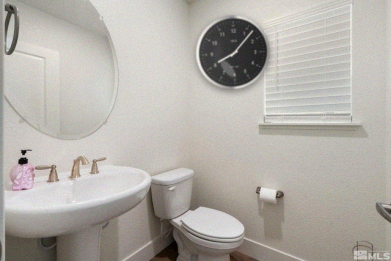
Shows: h=8 m=7
